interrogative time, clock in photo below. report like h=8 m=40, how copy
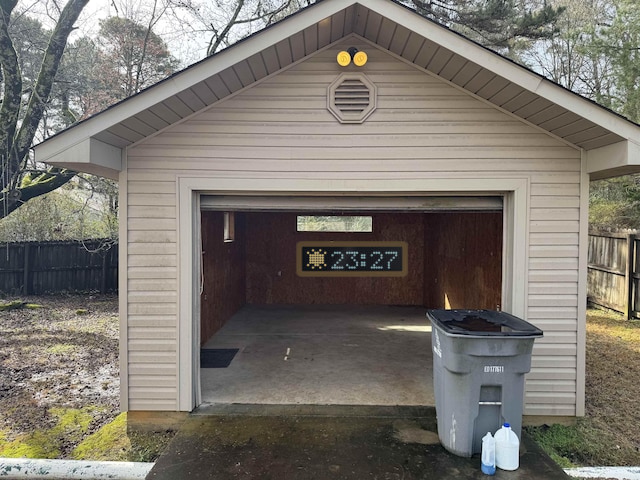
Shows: h=23 m=27
